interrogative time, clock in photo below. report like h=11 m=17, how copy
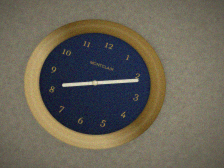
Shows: h=8 m=11
